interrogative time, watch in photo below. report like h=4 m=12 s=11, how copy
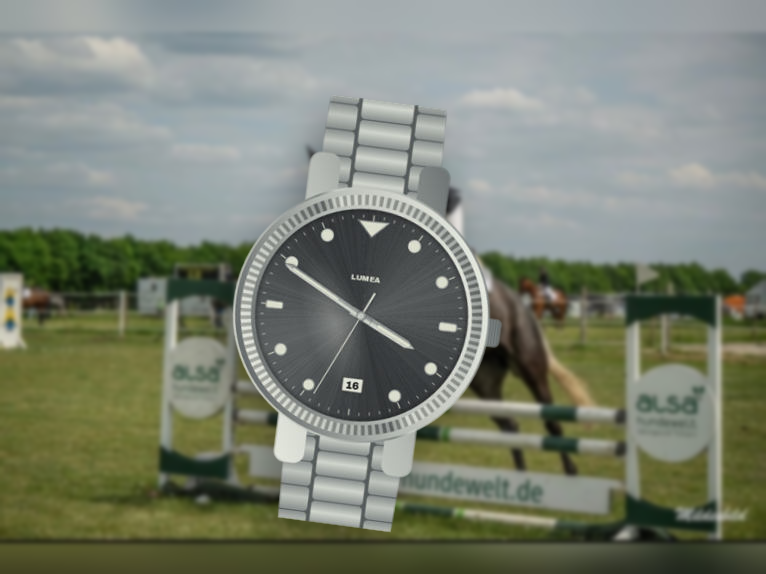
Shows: h=3 m=49 s=34
